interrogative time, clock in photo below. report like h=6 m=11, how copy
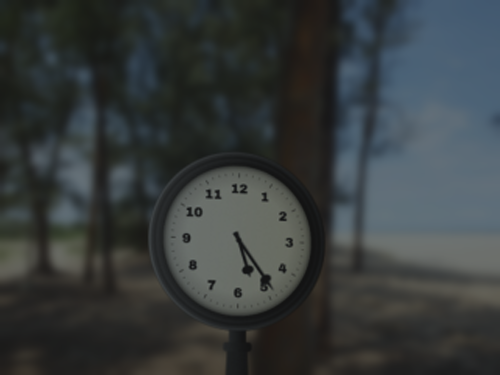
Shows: h=5 m=24
